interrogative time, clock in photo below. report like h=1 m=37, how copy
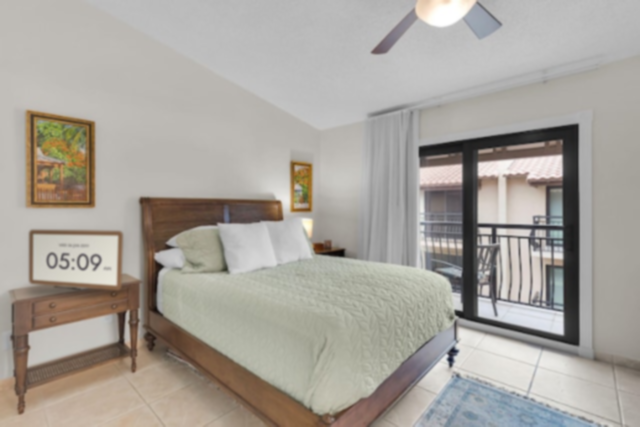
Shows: h=5 m=9
